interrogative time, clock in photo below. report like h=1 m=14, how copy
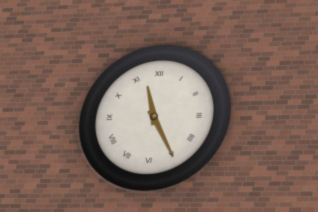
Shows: h=11 m=25
